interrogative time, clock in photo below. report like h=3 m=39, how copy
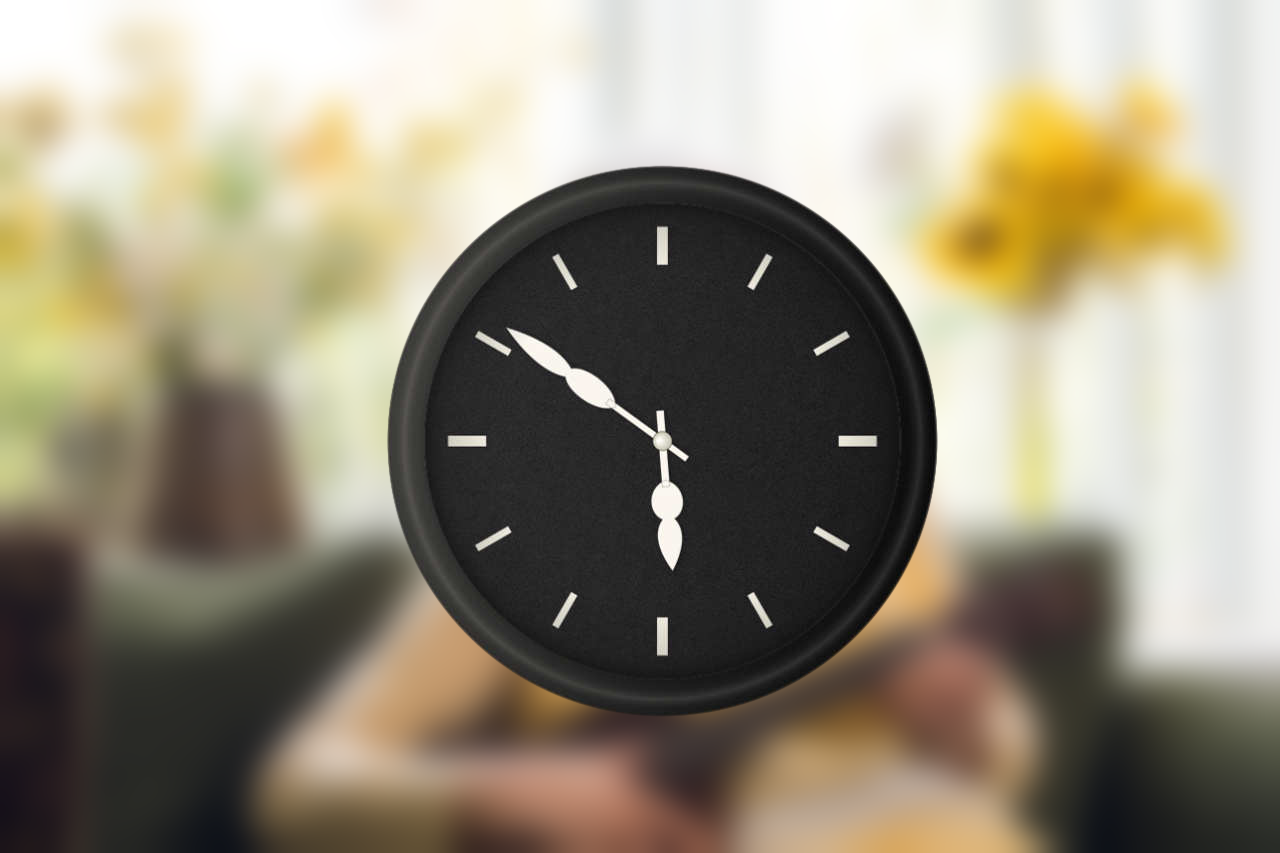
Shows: h=5 m=51
